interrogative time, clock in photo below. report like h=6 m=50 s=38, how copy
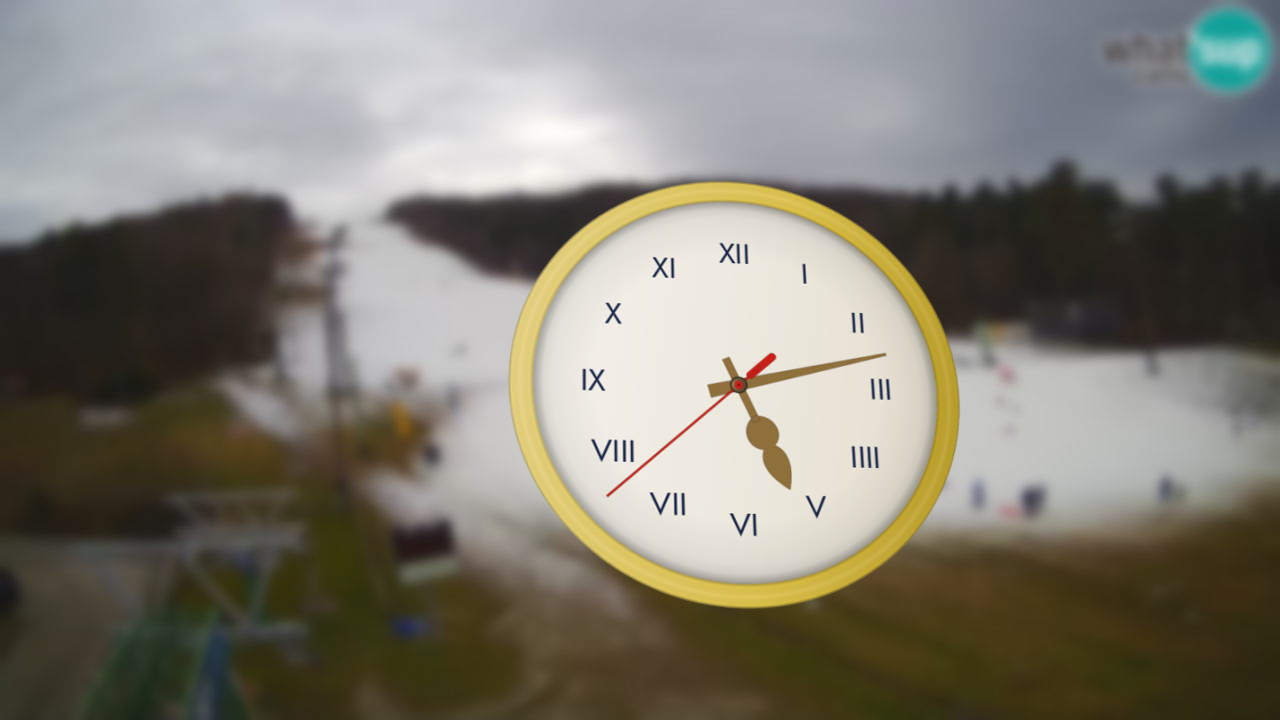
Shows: h=5 m=12 s=38
